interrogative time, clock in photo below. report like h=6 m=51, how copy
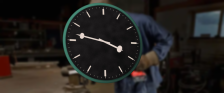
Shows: h=3 m=47
